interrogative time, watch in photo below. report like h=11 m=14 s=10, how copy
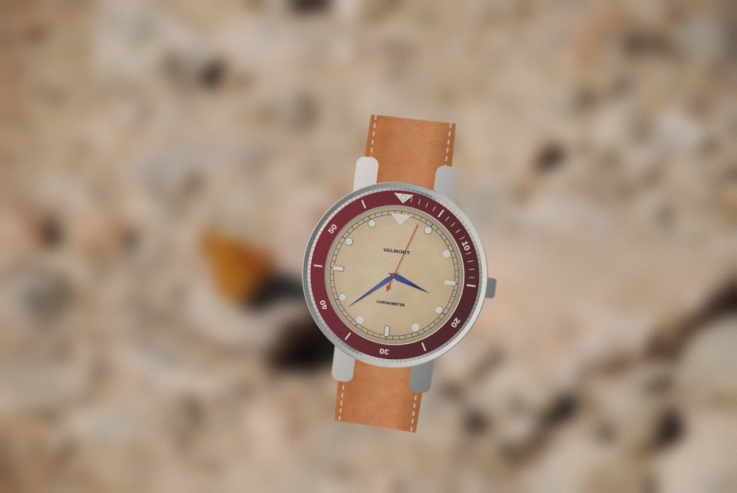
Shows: h=3 m=38 s=3
